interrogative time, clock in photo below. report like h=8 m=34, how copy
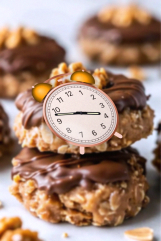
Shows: h=3 m=48
